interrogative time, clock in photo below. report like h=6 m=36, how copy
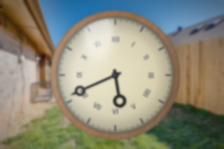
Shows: h=5 m=41
